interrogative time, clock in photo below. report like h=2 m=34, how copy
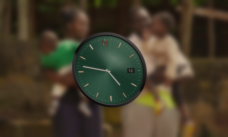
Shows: h=4 m=47
